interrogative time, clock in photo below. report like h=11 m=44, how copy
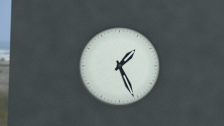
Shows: h=1 m=26
